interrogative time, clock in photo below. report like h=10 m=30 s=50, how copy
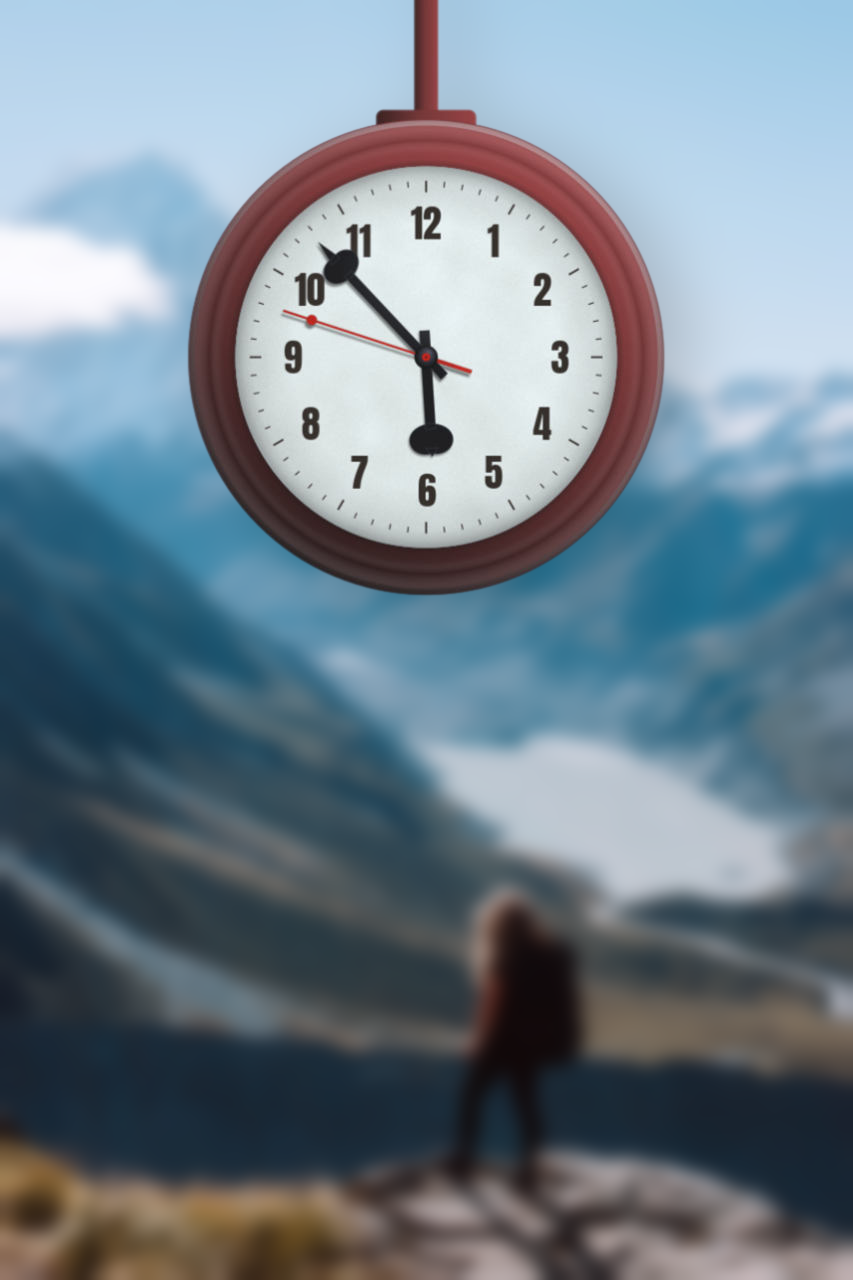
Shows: h=5 m=52 s=48
